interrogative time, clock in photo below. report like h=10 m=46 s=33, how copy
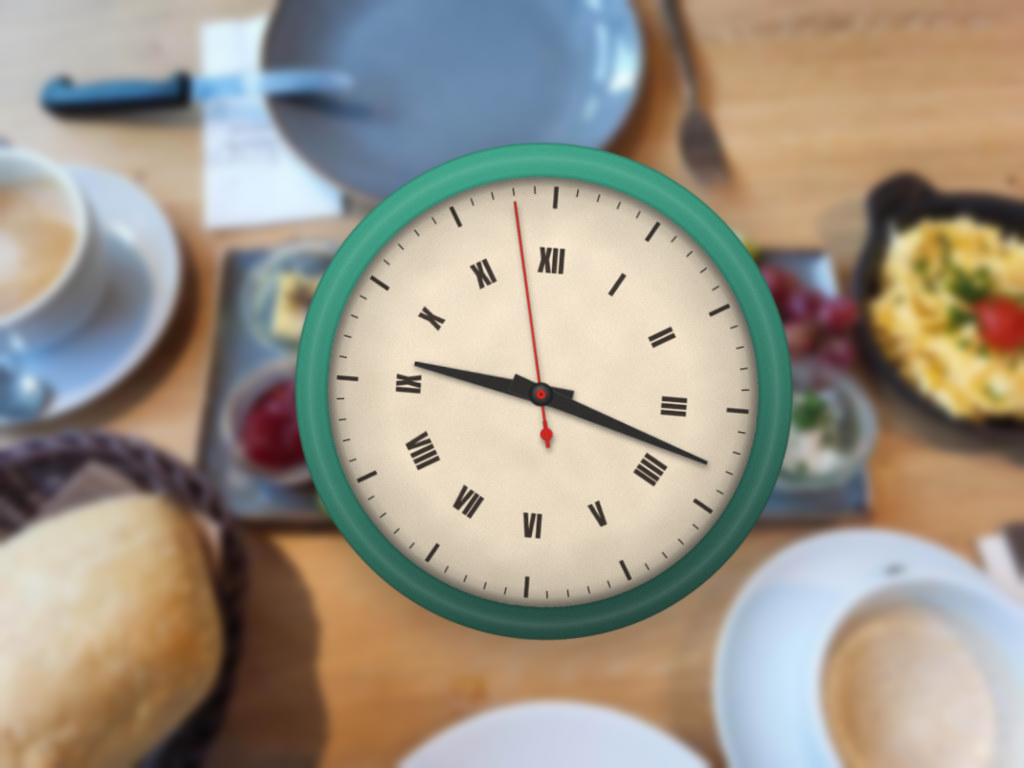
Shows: h=9 m=17 s=58
